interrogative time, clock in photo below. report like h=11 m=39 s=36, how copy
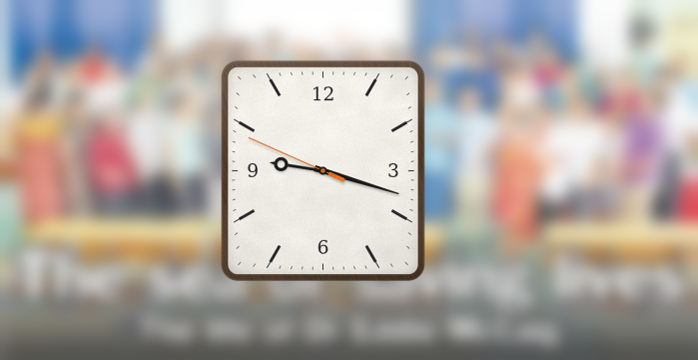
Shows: h=9 m=17 s=49
